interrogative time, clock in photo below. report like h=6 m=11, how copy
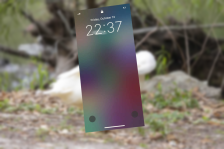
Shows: h=22 m=37
